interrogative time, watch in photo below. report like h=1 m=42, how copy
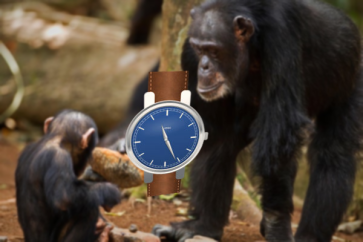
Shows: h=11 m=26
